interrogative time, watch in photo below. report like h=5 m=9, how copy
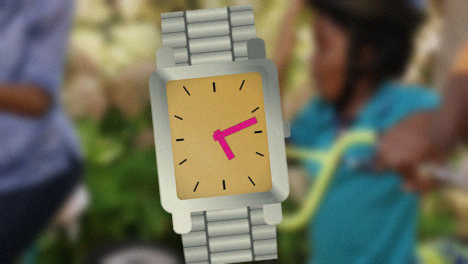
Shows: h=5 m=12
